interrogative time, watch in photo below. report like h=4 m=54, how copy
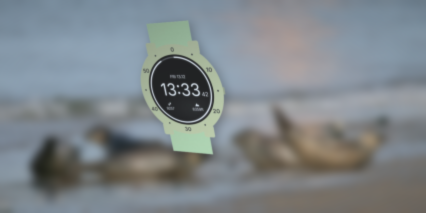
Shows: h=13 m=33
